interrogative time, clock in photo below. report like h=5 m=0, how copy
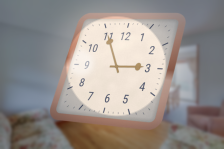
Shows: h=2 m=55
